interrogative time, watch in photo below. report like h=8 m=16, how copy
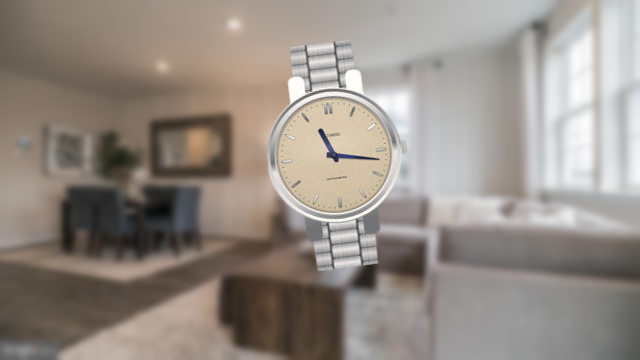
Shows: h=11 m=17
